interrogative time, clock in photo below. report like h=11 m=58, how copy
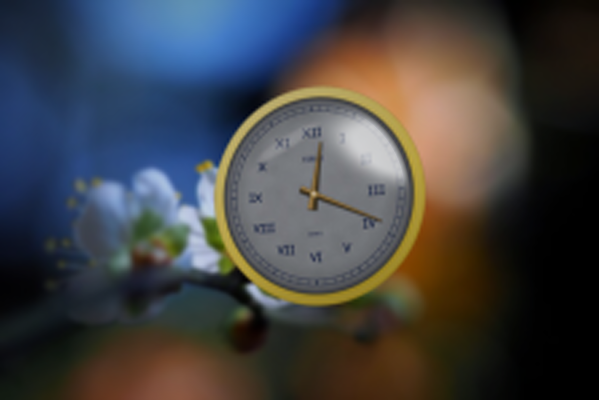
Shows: h=12 m=19
